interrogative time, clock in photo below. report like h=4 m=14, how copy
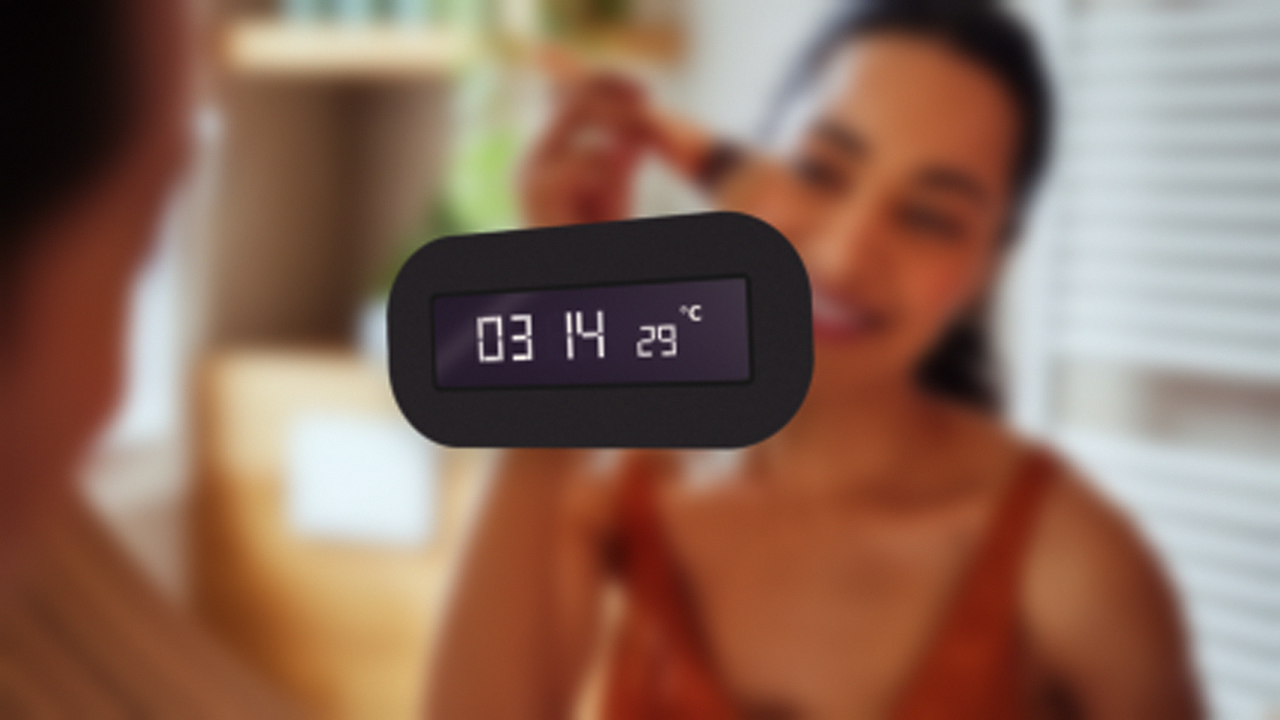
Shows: h=3 m=14
